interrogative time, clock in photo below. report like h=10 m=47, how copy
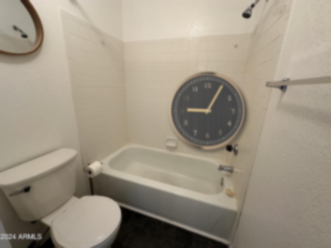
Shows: h=9 m=5
